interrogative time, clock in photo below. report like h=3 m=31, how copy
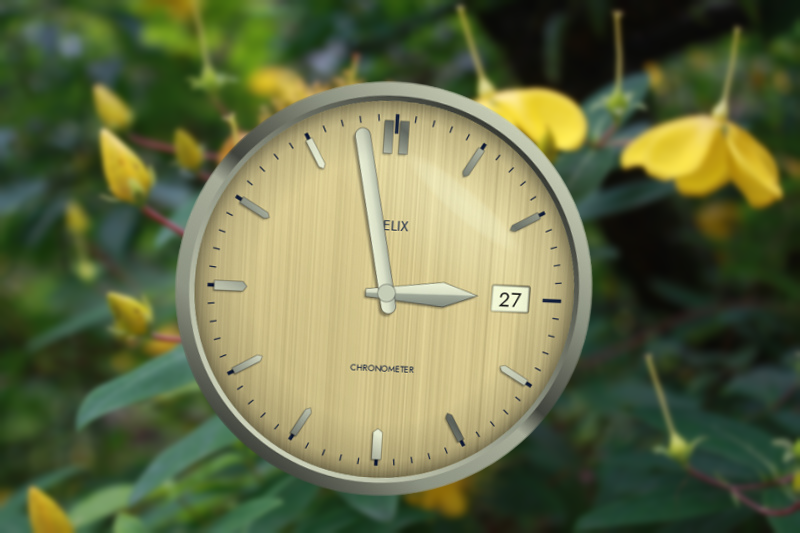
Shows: h=2 m=58
